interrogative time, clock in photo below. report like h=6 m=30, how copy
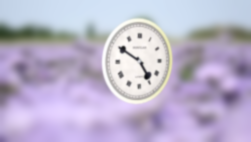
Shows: h=4 m=50
